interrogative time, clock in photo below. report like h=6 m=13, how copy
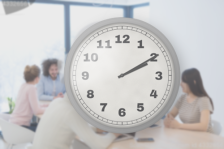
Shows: h=2 m=10
